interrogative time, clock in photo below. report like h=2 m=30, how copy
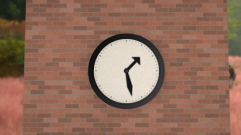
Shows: h=1 m=28
